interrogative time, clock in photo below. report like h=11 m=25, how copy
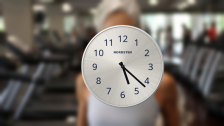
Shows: h=5 m=22
